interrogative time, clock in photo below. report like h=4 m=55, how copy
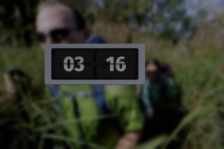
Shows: h=3 m=16
